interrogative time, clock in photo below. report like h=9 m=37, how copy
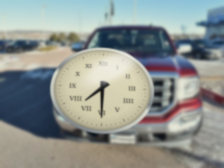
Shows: h=7 m=30
